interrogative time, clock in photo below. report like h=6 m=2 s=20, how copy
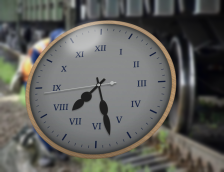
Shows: h=7 m=27 s=44
